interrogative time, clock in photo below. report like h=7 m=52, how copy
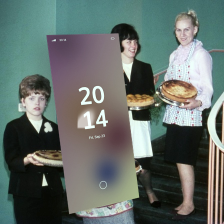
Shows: h=20 m=14
